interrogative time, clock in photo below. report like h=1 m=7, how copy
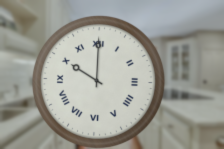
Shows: h=10 m=0
